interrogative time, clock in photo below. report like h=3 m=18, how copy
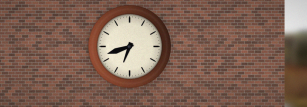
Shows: h=6 m=42
